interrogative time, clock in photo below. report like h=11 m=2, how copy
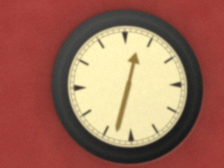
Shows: h=12 m=33
